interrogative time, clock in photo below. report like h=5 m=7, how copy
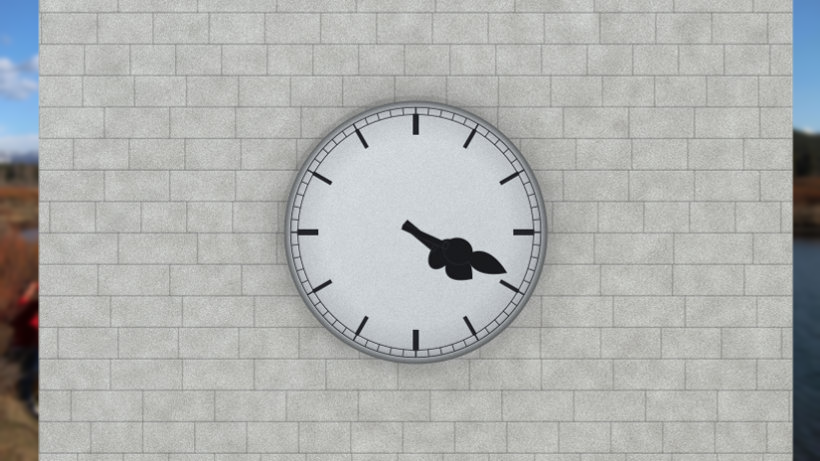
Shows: h=4 m=19
